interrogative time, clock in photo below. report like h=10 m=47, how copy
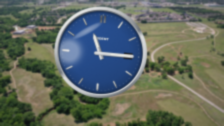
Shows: h=11 m=15
